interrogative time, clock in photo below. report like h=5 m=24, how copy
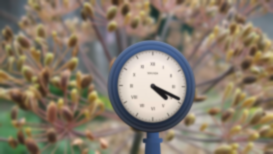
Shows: h=4 m=19
